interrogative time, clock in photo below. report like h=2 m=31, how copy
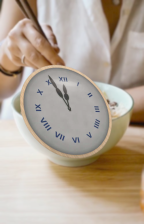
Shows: h=11 m=56
